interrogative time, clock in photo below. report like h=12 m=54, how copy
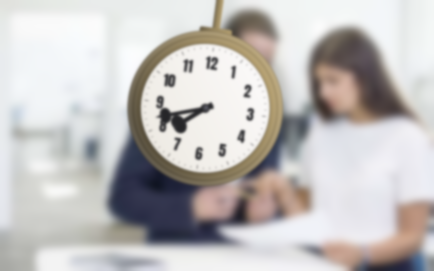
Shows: h=7 m=42
